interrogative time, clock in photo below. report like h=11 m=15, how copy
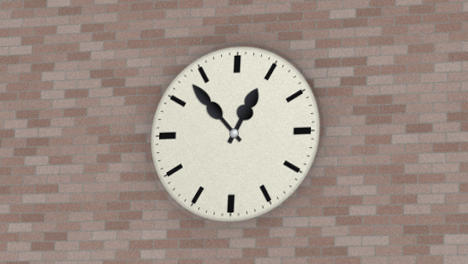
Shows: h=12 m=53
